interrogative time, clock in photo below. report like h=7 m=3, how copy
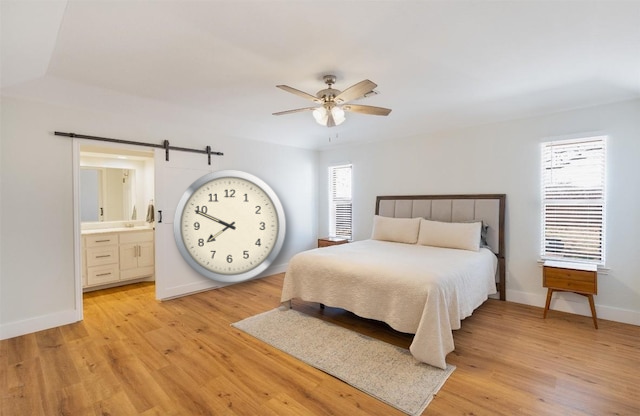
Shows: h=7 m=49
